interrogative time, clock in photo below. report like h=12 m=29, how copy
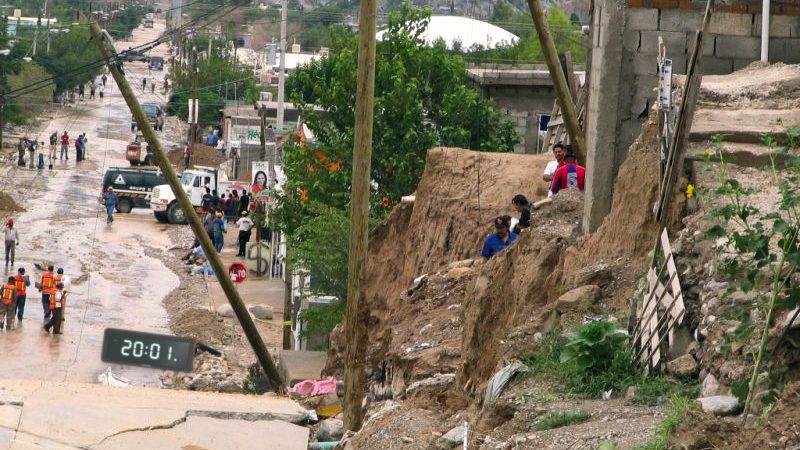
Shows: h=20 m=1
